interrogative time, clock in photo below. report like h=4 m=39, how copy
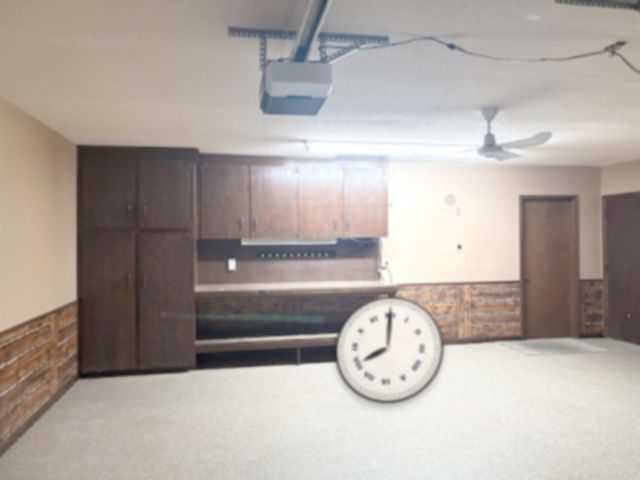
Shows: h=8 m=0
